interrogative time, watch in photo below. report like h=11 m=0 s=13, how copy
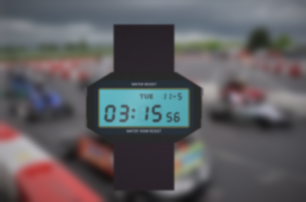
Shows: h=3 m=15 s=56
